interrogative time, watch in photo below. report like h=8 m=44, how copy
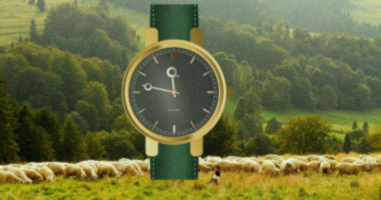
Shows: h=11 m=47
